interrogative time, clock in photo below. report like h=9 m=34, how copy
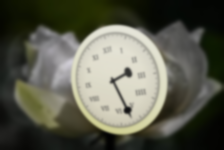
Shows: h=2 m=27
